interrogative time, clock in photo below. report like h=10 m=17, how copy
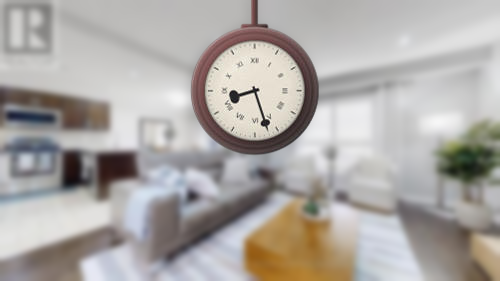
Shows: h=8 m=27
